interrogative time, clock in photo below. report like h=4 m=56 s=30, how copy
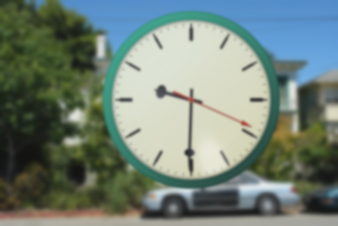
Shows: h=9 m=30 s=19
